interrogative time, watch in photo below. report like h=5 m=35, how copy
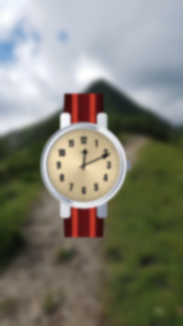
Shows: h=12 m=11
